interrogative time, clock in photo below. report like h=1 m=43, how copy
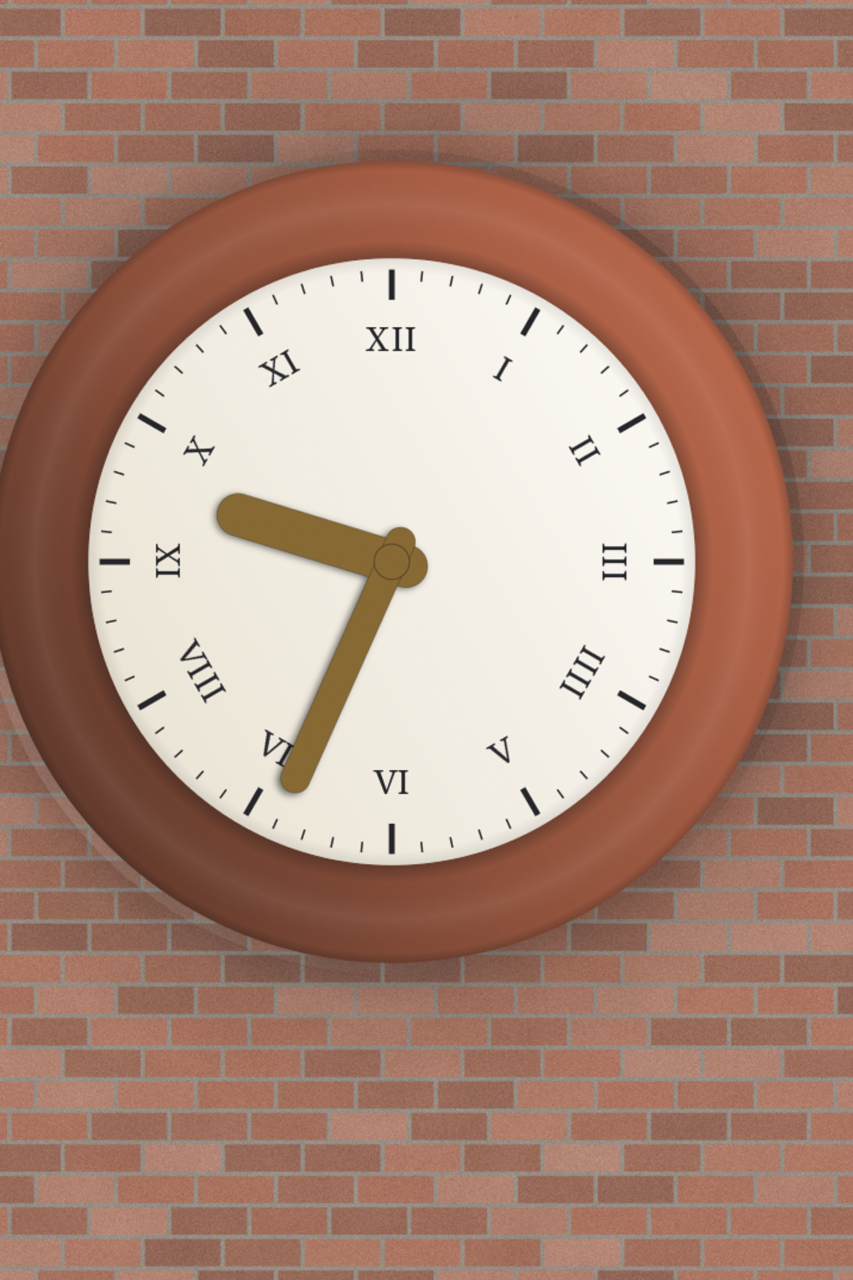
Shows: h=9 m=34
